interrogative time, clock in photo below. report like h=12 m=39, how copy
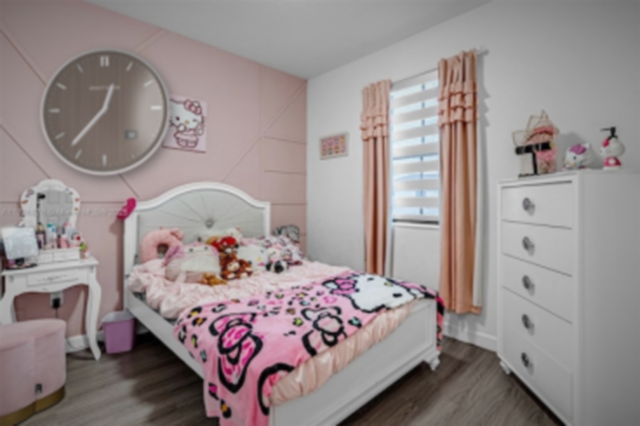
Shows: h=12 m=37
